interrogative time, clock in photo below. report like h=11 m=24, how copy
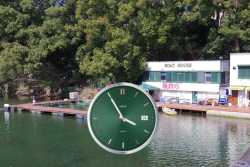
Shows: h=3 m=55
